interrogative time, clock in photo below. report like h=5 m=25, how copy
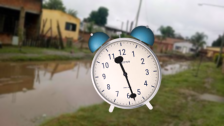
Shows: h=11 m=28
